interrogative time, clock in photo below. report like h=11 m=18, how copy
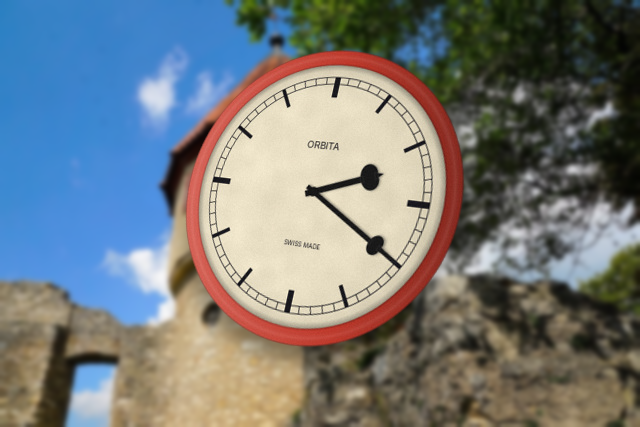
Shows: h=2 m=20
